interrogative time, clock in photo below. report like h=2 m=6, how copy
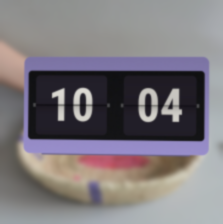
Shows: h=10 m=4
